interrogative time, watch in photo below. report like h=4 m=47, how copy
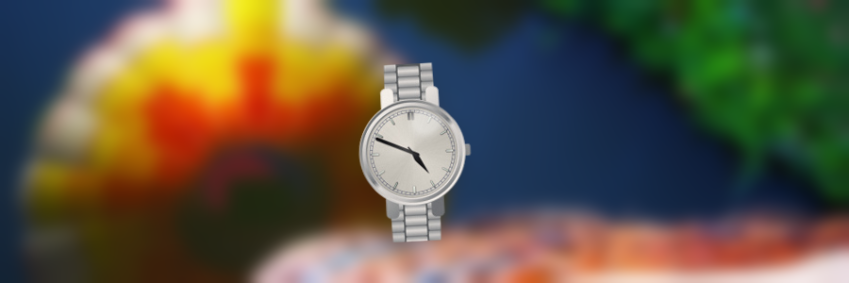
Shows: h=4 m=49
